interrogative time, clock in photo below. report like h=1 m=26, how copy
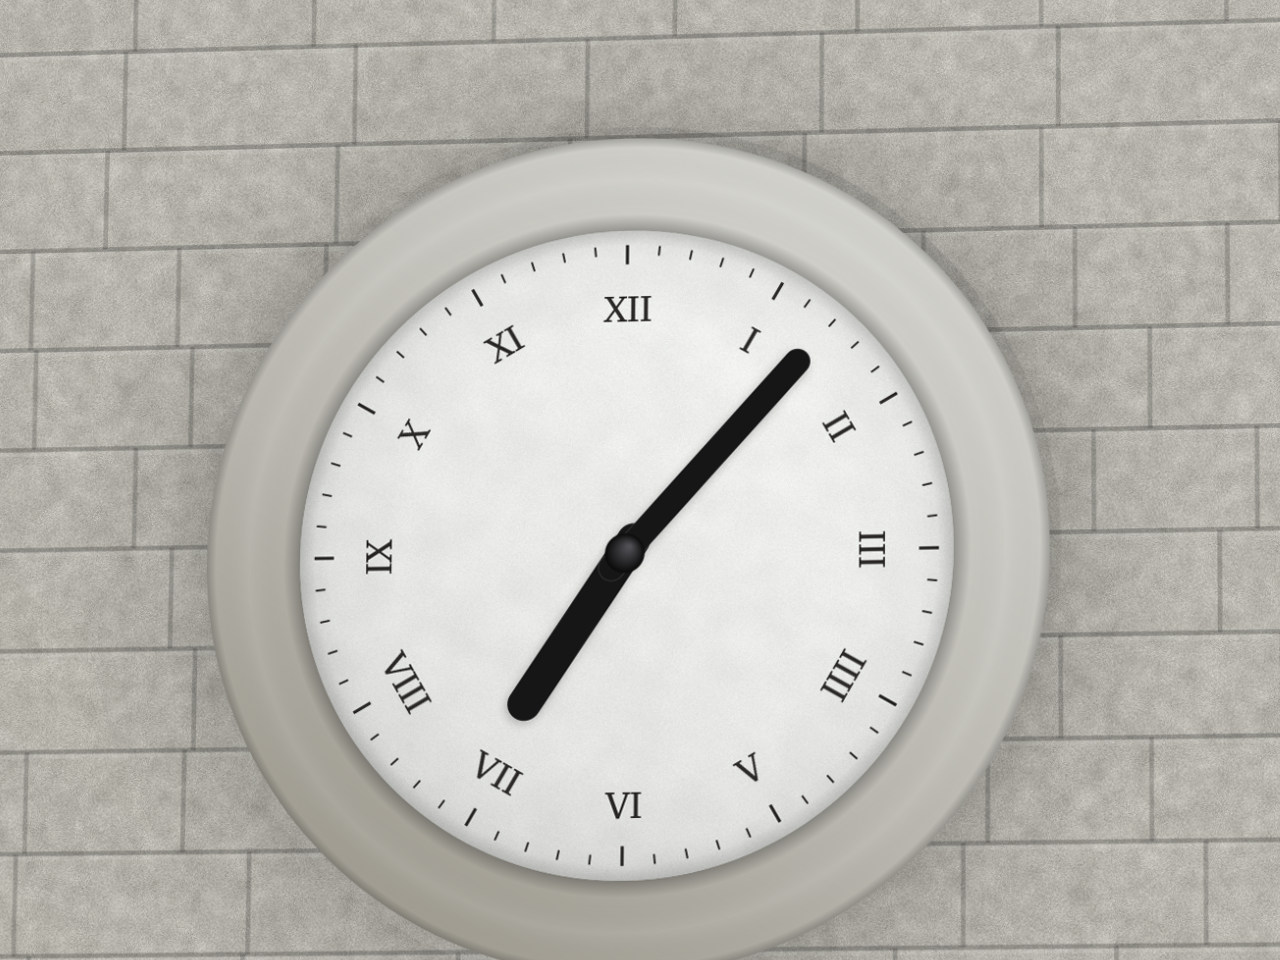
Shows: h=7 m=7
